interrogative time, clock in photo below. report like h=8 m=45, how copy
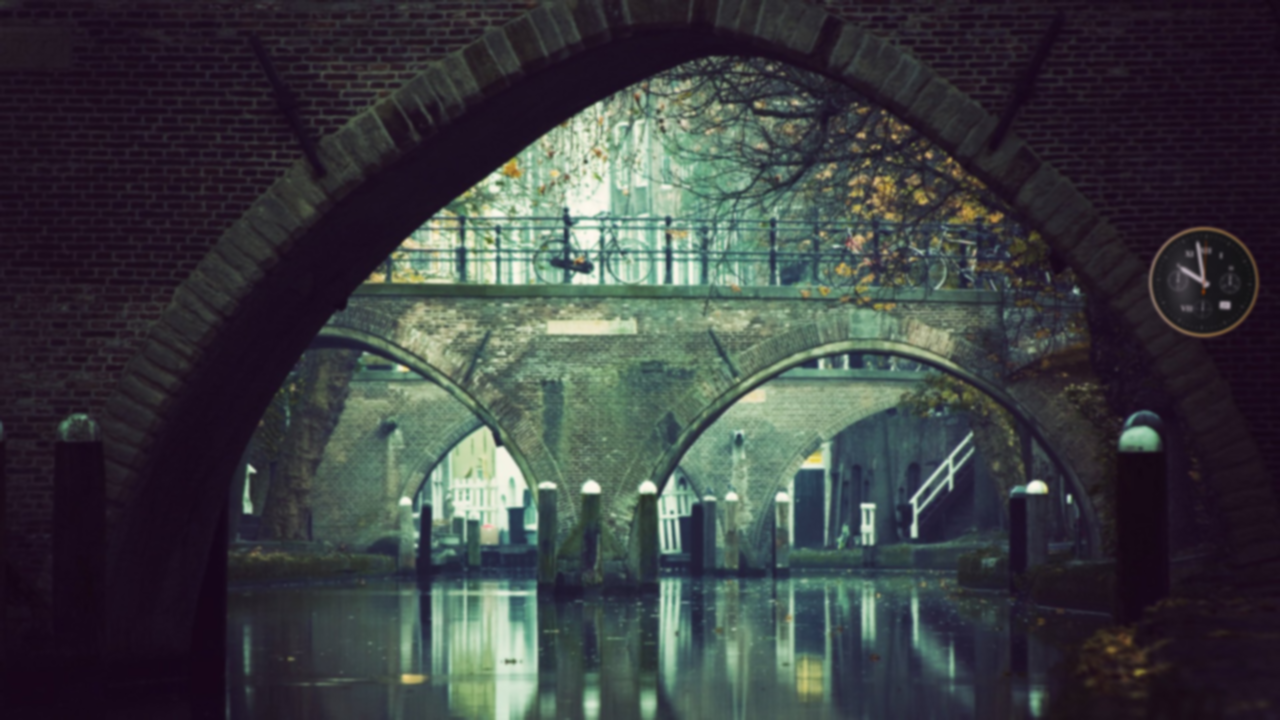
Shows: h=9 m=58
